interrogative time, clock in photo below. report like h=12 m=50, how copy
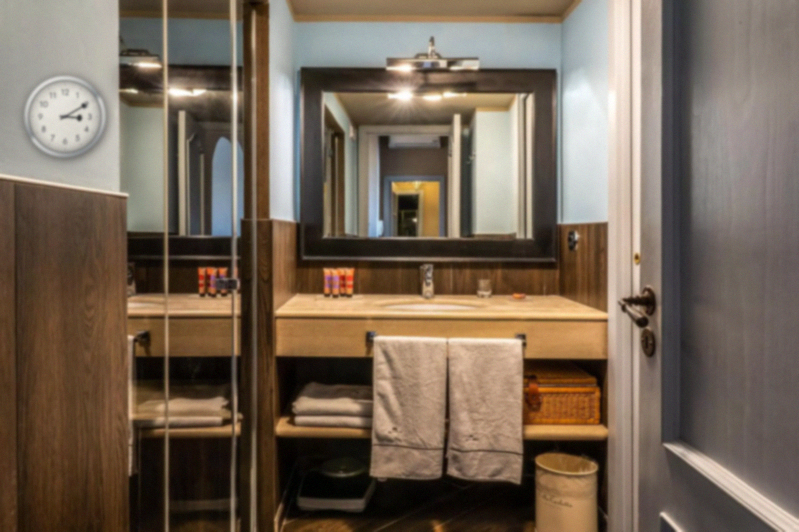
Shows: h=3 m=10
